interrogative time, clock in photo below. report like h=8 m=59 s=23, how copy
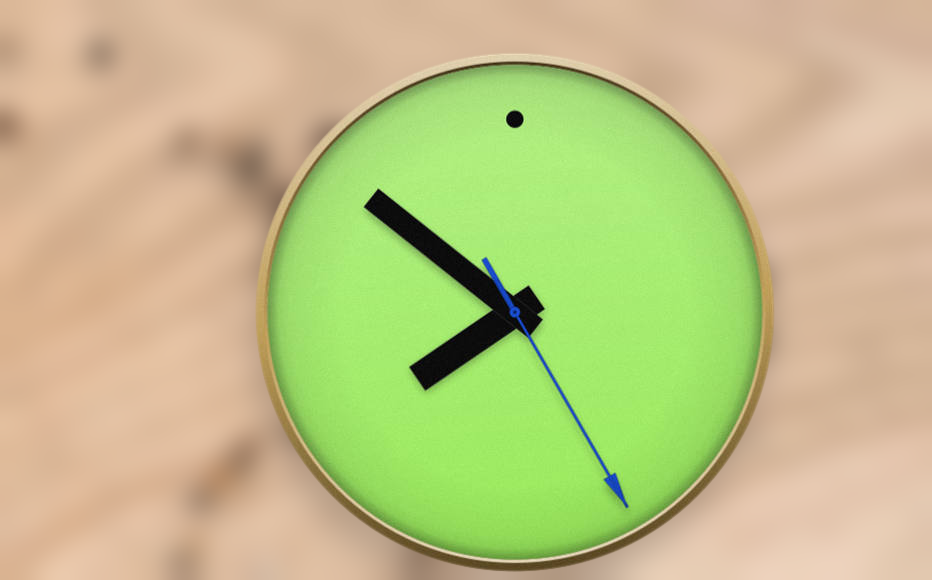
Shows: h=7 m=51 s=25
